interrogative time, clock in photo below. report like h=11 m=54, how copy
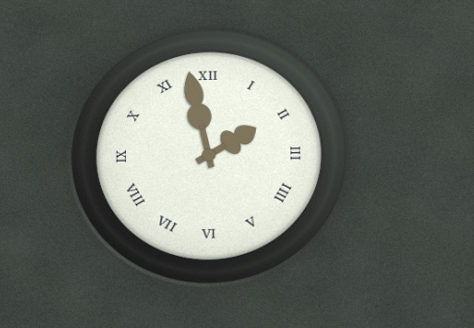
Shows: h=1 m=58
